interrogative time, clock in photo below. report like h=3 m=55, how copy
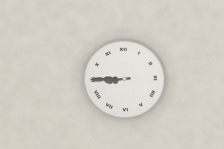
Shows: h=8 m=45
